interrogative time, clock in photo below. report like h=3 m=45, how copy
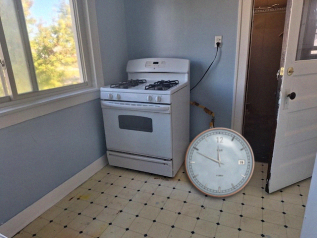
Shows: h=11 m=49
